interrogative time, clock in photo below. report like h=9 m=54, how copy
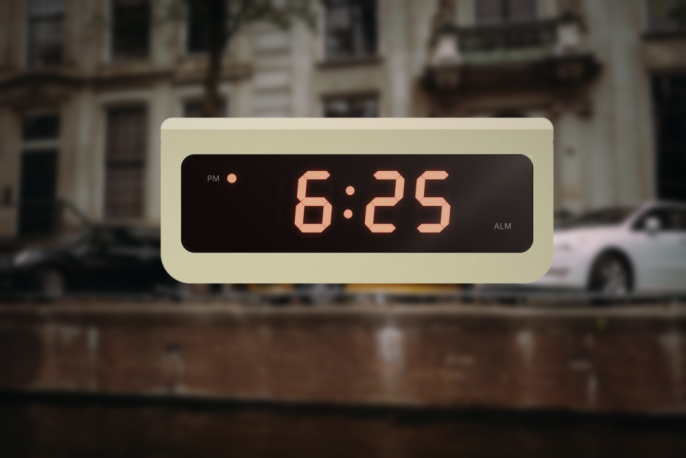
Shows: h=6 m=25
